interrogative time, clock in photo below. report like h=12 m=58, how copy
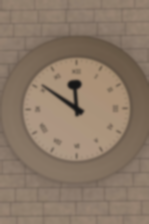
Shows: h=11 m=51
